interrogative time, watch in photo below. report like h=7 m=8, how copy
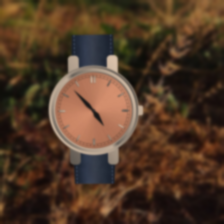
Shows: h=4 m=53
